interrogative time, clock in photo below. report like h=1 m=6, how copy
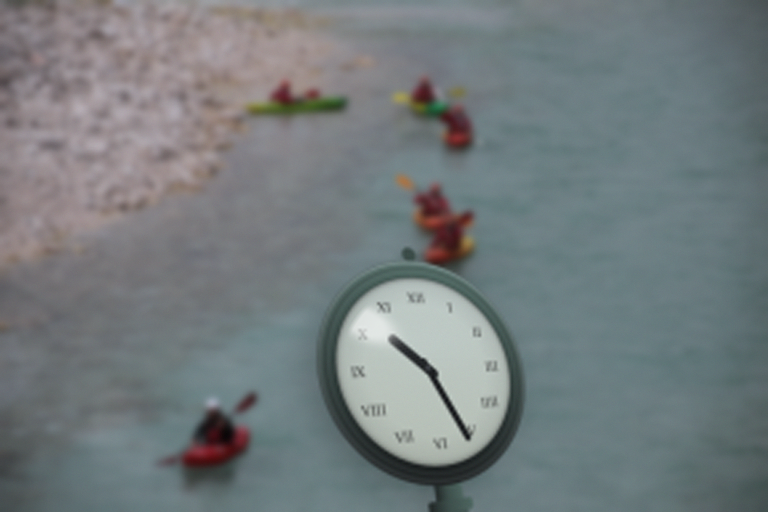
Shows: h=10 m=26
